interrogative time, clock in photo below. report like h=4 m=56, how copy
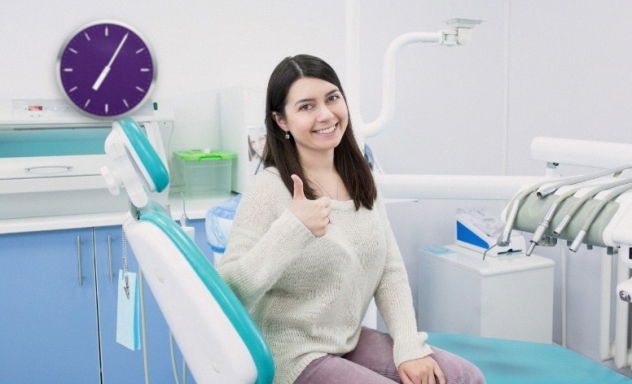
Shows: h=7 m=5
